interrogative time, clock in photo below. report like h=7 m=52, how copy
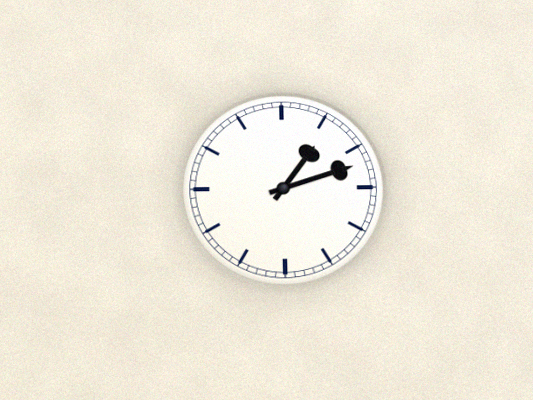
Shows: h=1 m=12
